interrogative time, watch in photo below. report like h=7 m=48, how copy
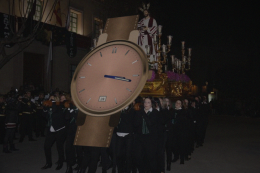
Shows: h=3 m=17
